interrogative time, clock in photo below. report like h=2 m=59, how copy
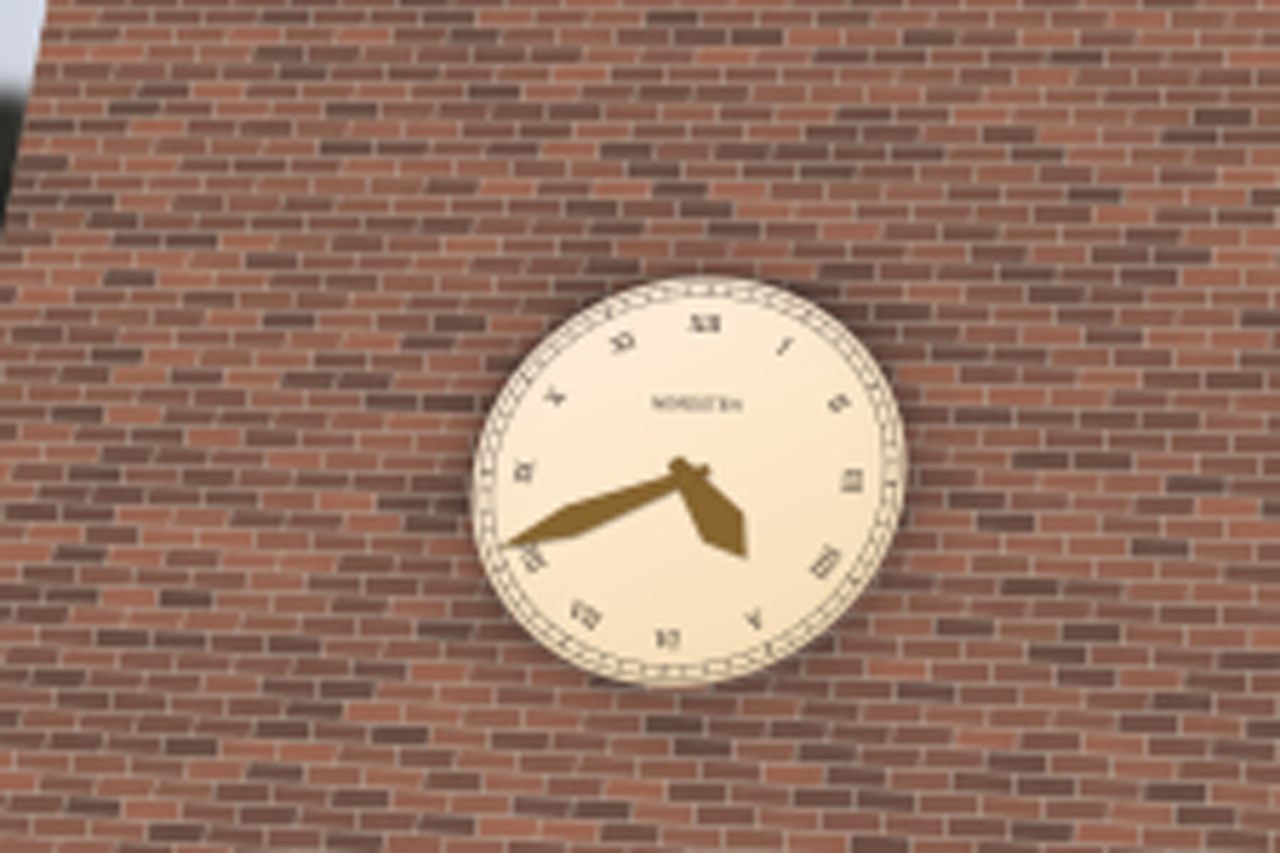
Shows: h=4 m=41
